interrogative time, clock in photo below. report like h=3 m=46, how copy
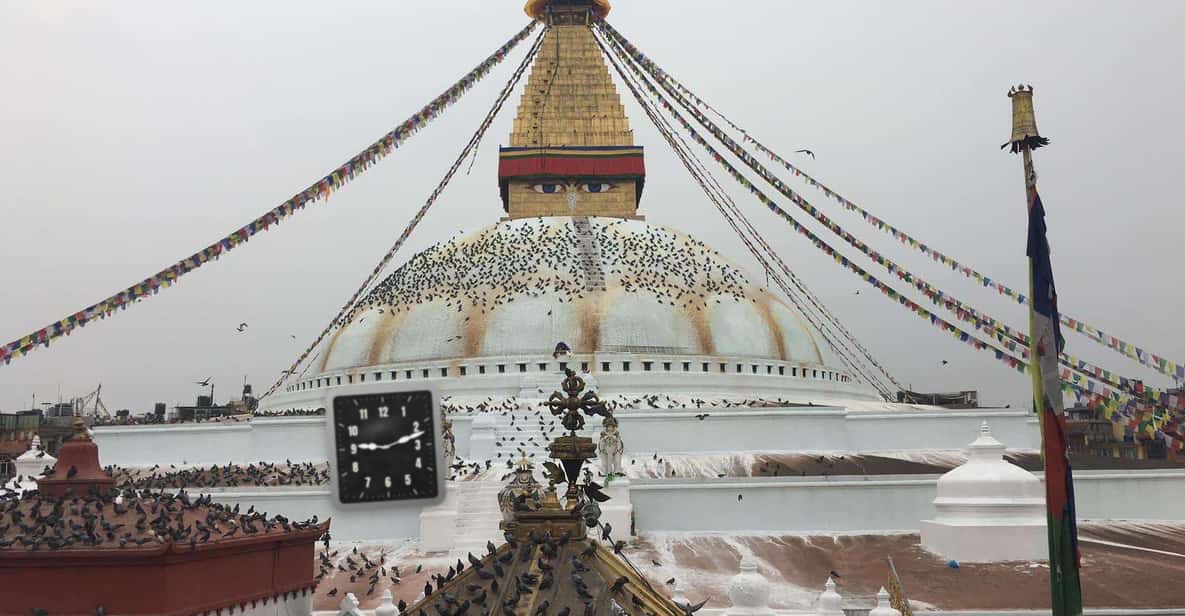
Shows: h=9 m=12
